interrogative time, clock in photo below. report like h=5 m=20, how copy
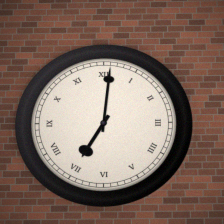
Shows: h=7 m=1
